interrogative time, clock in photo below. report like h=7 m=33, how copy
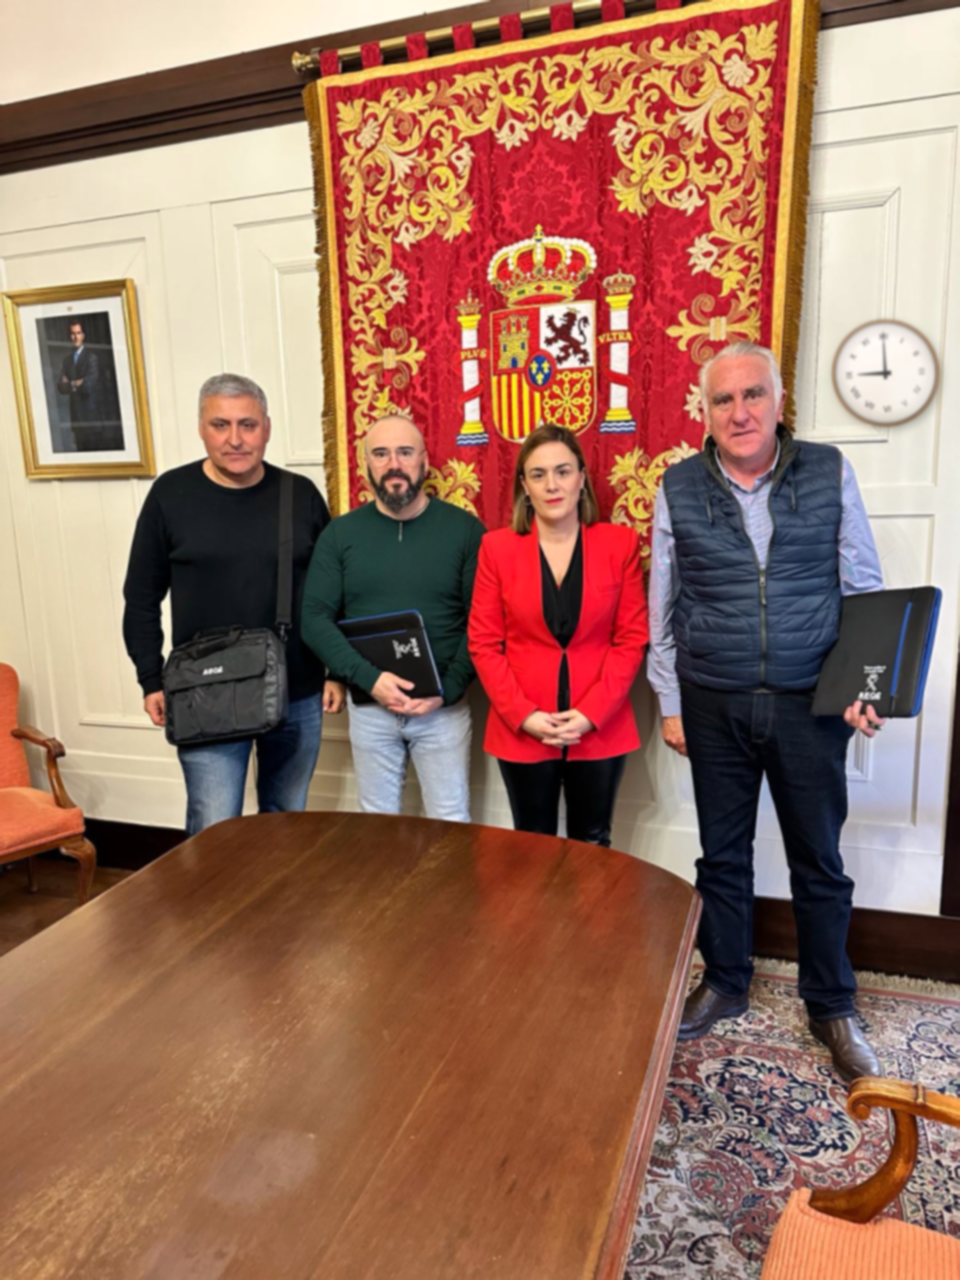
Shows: h=9 m=0
